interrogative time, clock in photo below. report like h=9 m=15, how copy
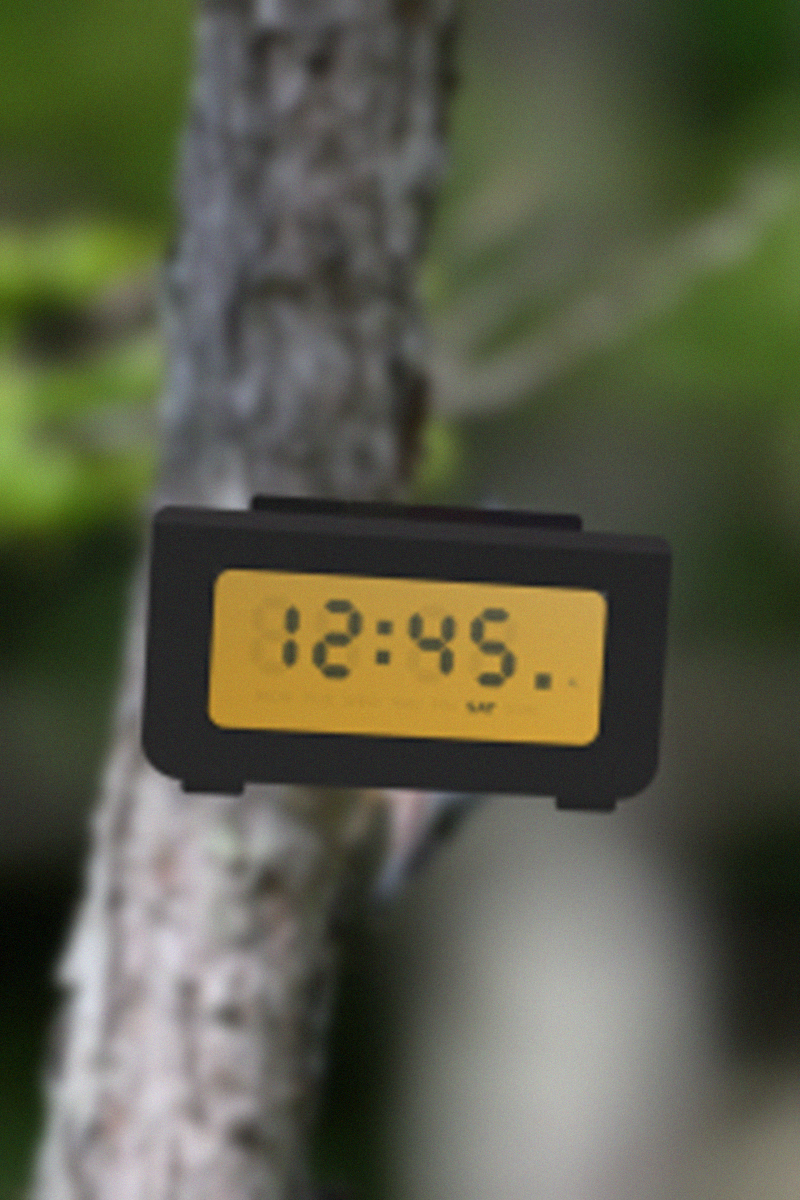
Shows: h=12 m=45
